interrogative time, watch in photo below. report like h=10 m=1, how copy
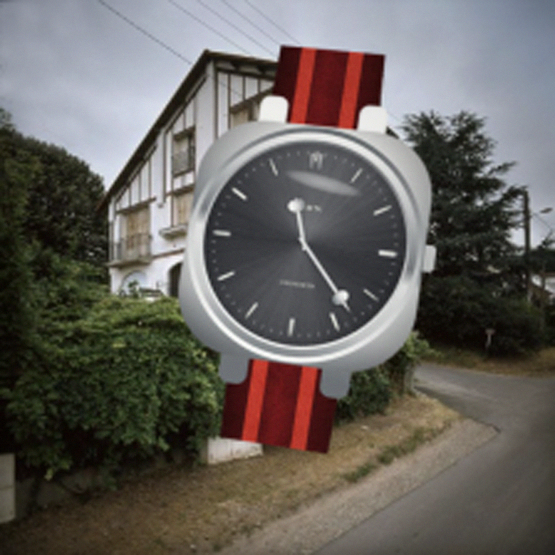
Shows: h=11 m=23
